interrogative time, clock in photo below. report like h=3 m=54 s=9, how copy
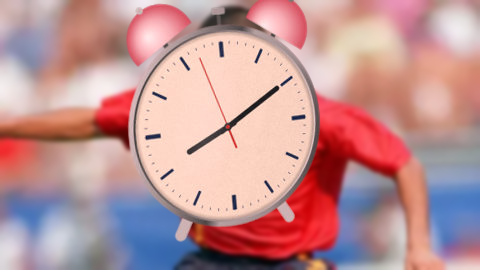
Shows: h=8 m=9 s=57
